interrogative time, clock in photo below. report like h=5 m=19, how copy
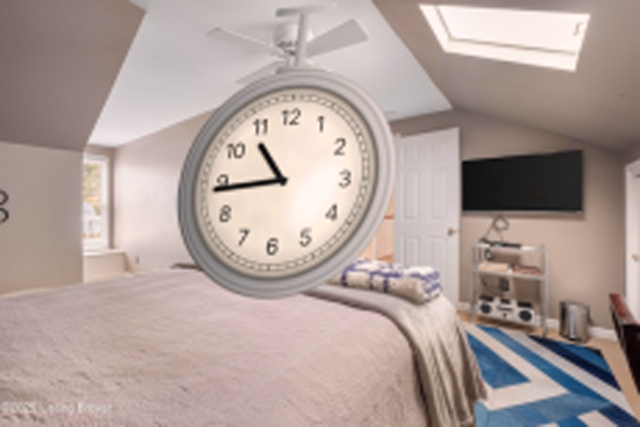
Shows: h=10 m=44
